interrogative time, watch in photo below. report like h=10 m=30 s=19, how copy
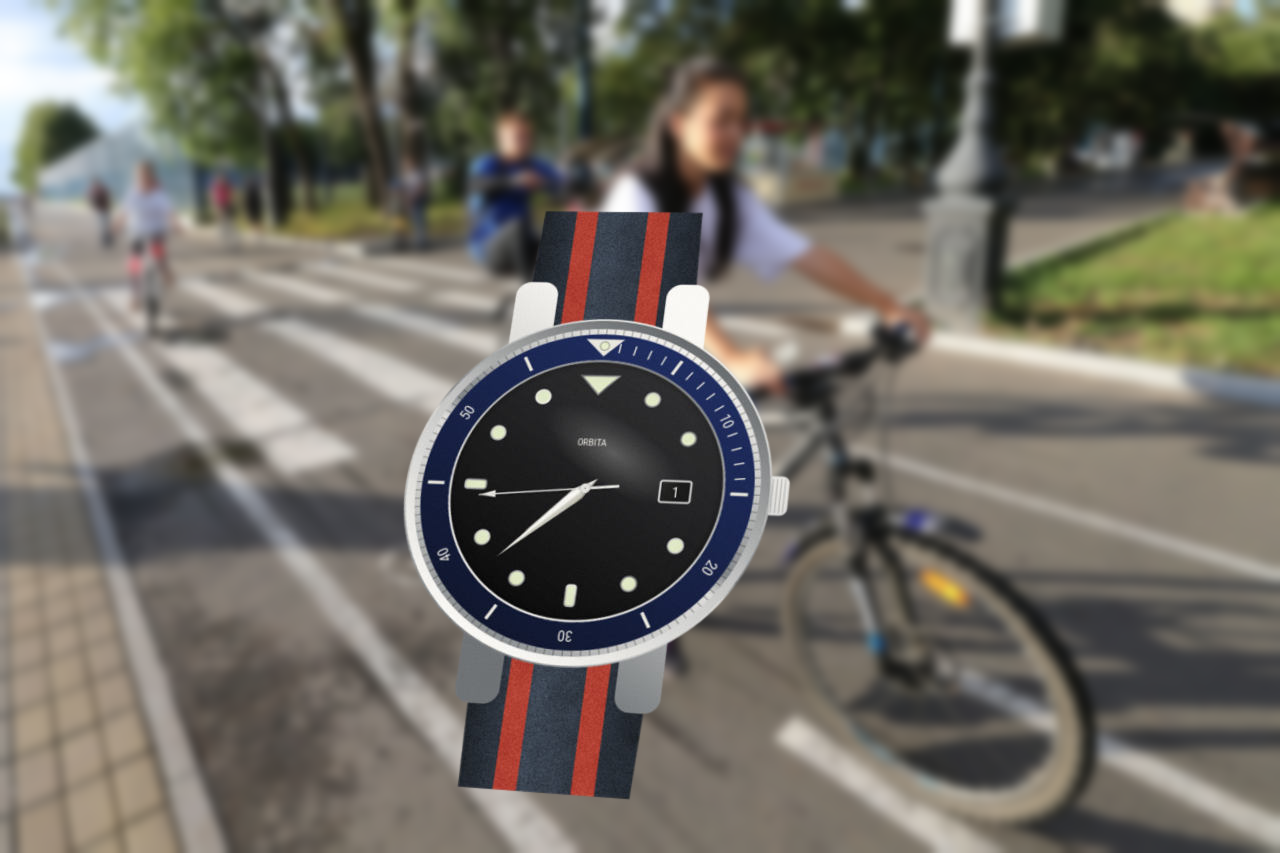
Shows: h=7 m=37 s=44
